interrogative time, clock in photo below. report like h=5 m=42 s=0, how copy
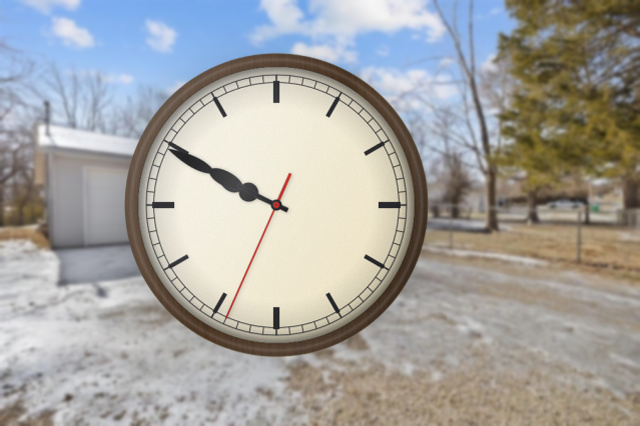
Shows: h=9 m=49 s=34
